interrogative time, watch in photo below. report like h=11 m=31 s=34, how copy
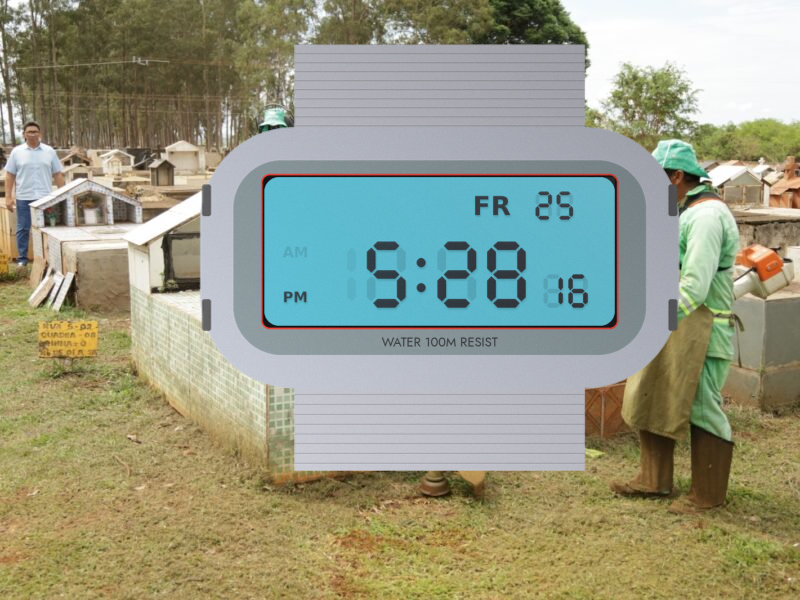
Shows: h=5 m=28 s=16
